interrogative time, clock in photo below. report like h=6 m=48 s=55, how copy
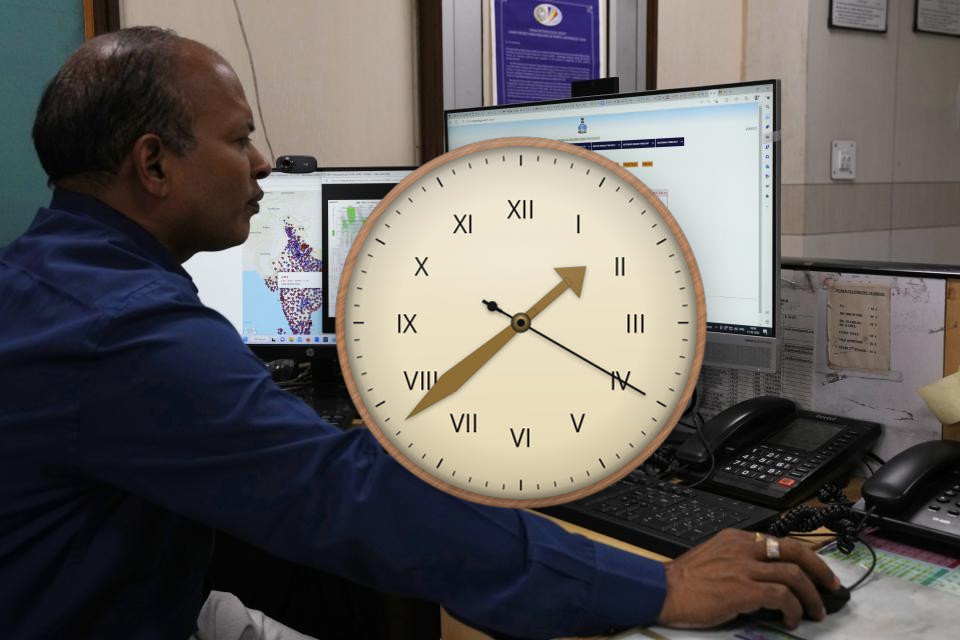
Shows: h=1 m=38 s=20
